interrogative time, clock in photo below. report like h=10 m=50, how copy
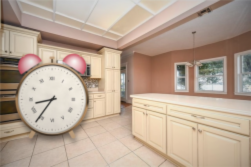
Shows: h=8 m=36
